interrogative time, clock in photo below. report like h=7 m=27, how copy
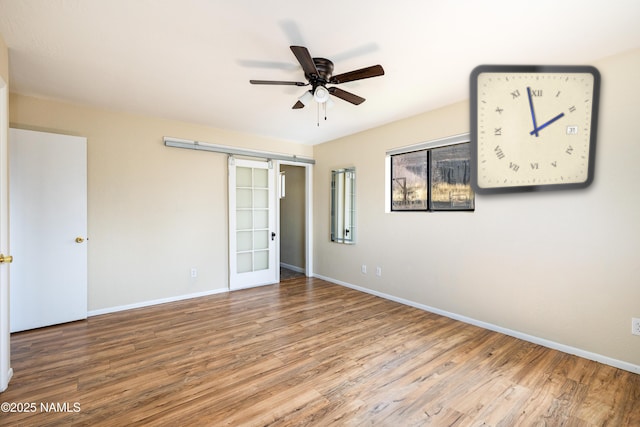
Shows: h=1 m=58
